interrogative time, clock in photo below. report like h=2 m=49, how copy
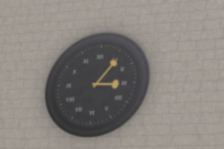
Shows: h=3 m=6
